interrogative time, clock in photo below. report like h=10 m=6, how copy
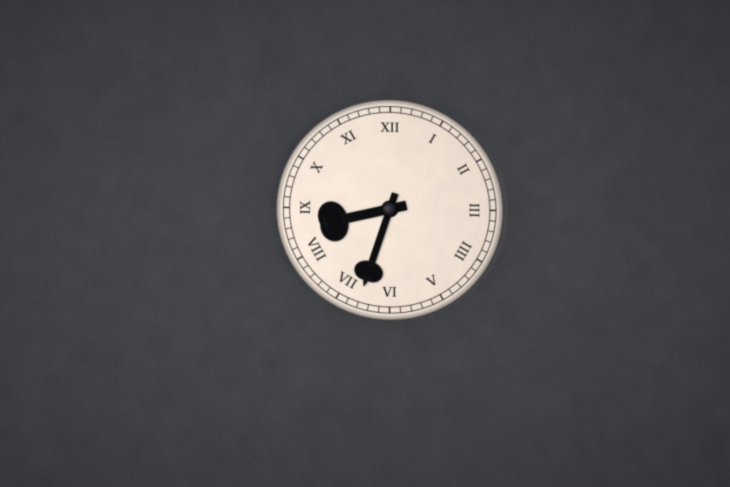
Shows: h=8 m=33
